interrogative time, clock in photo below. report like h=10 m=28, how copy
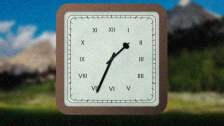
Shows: h=1 m=34
